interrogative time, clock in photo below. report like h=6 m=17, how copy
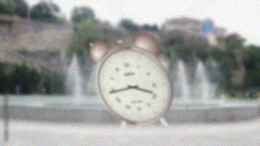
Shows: h=3 m=44
